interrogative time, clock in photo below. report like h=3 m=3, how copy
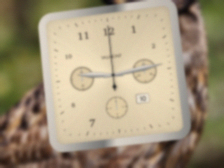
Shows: h=9 m=14
